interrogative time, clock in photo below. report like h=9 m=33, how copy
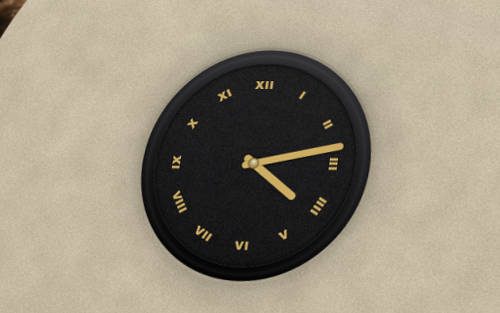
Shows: h=4 m=13
